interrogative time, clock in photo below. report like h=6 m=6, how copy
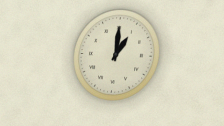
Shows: h=1 m=0
